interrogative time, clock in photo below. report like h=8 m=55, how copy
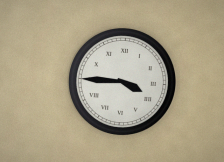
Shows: h=3 m=45
